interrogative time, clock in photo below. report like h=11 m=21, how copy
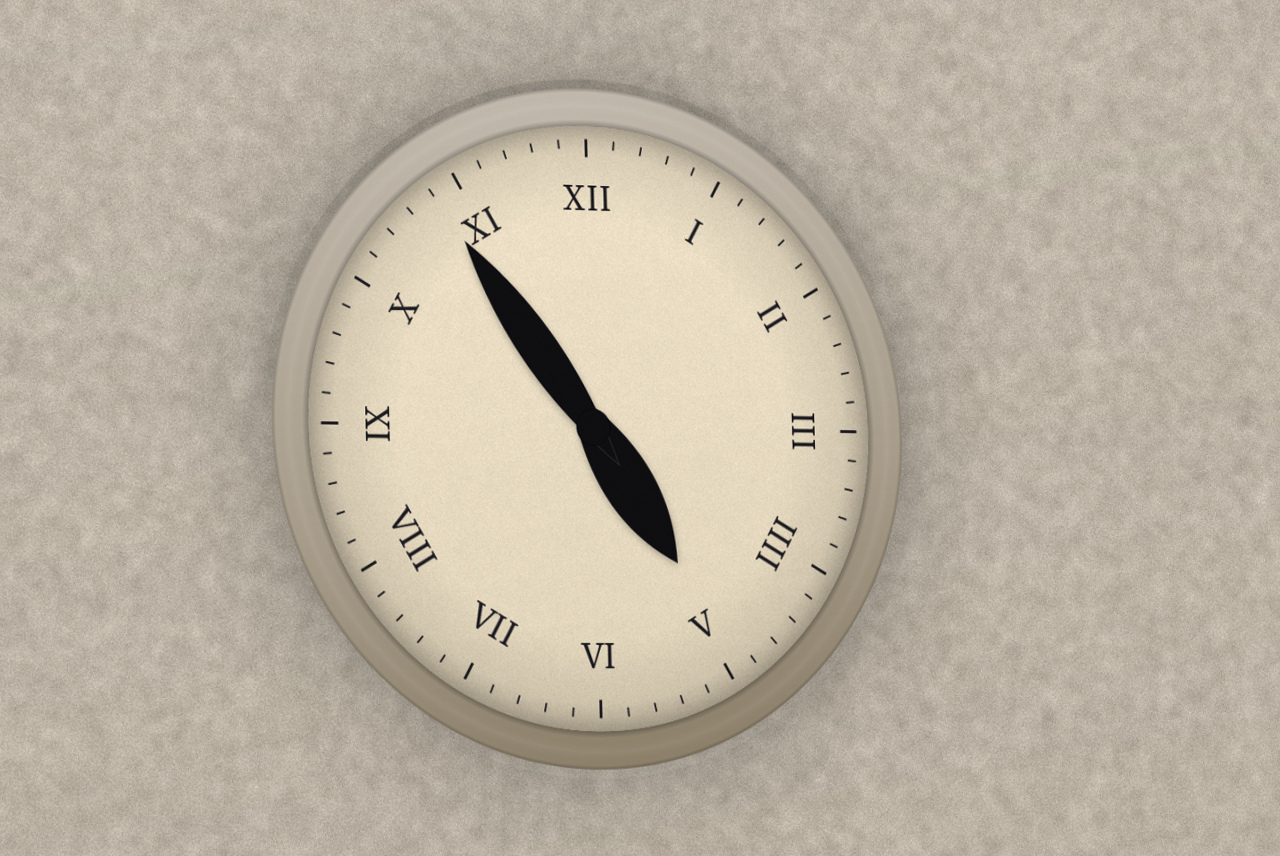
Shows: h=4 m=54
